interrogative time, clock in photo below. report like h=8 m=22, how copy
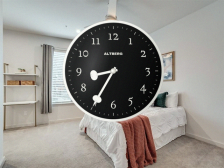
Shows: h=8 m=35
